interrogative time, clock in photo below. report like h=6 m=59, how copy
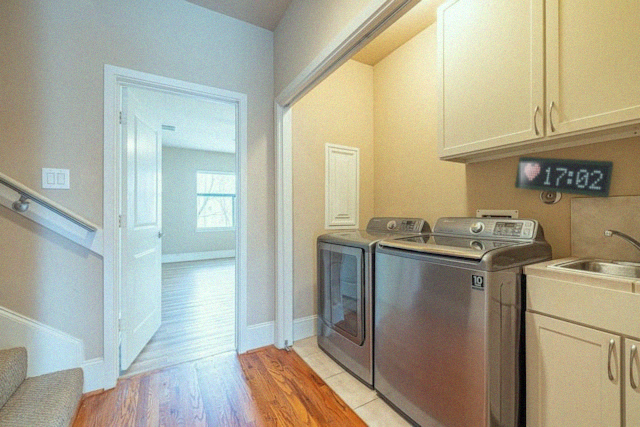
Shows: h=17 m=2
